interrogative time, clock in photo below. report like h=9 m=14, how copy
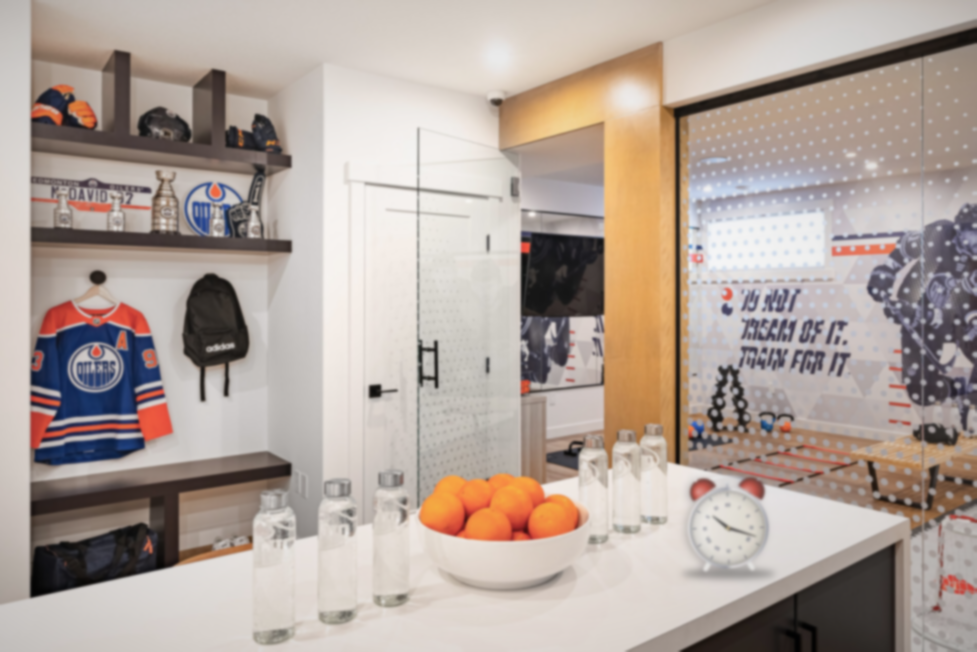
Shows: h=10 m=18
